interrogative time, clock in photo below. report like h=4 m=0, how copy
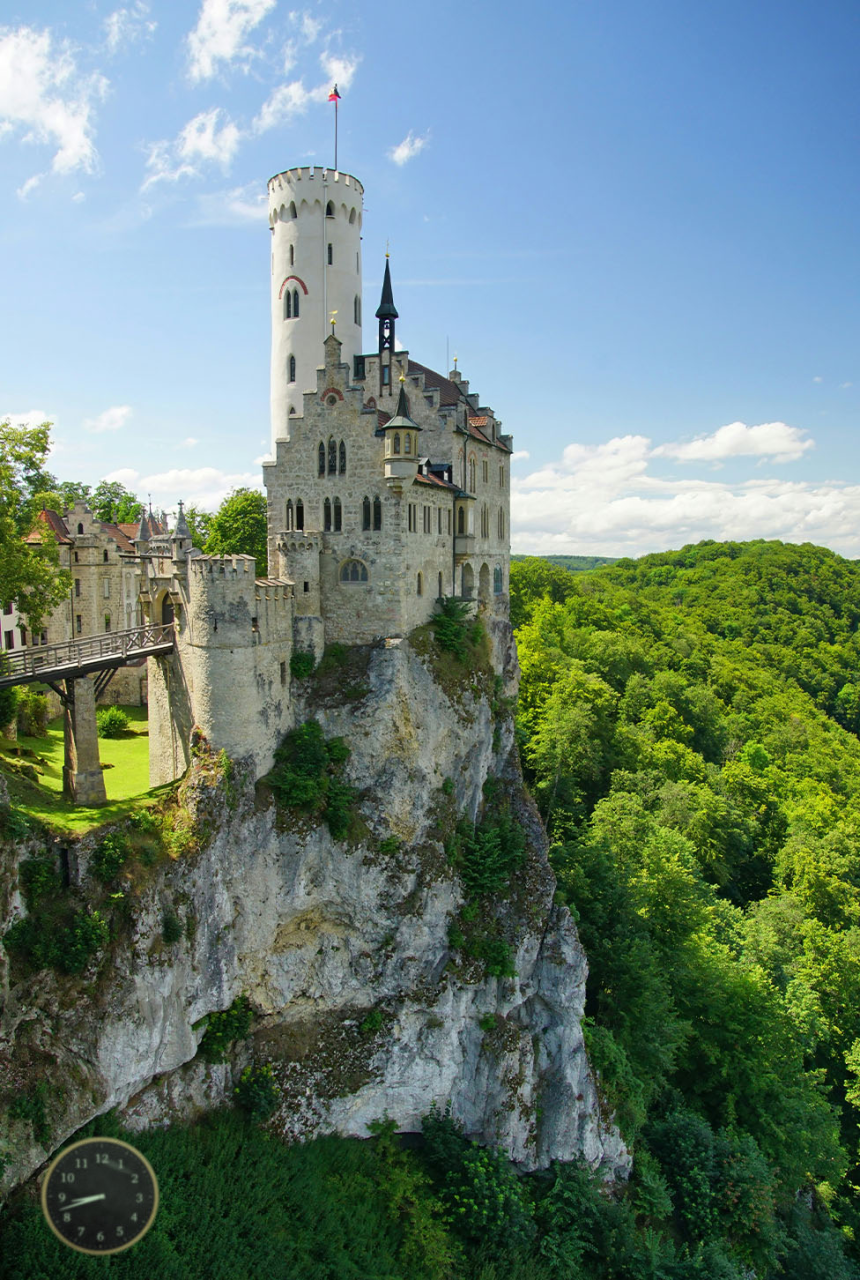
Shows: h=8 m=42
